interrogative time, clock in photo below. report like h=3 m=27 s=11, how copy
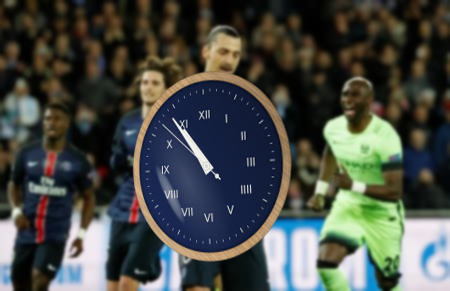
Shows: h=10 m=53 s=52
